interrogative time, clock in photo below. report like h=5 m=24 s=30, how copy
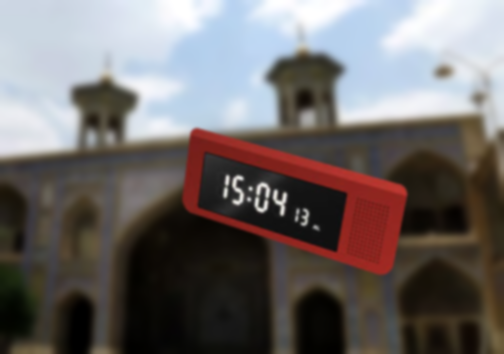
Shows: h=15 m=4 s=13
